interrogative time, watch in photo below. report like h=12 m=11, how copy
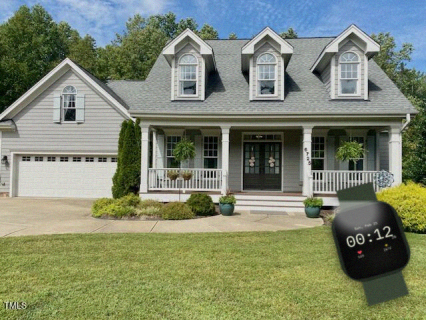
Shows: h=0 m=12
